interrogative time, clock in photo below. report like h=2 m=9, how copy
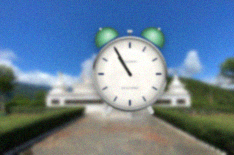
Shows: h=10 m=55
